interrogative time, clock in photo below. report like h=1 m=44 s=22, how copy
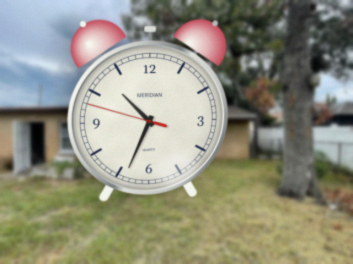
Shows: h=10 m=33 s=48
